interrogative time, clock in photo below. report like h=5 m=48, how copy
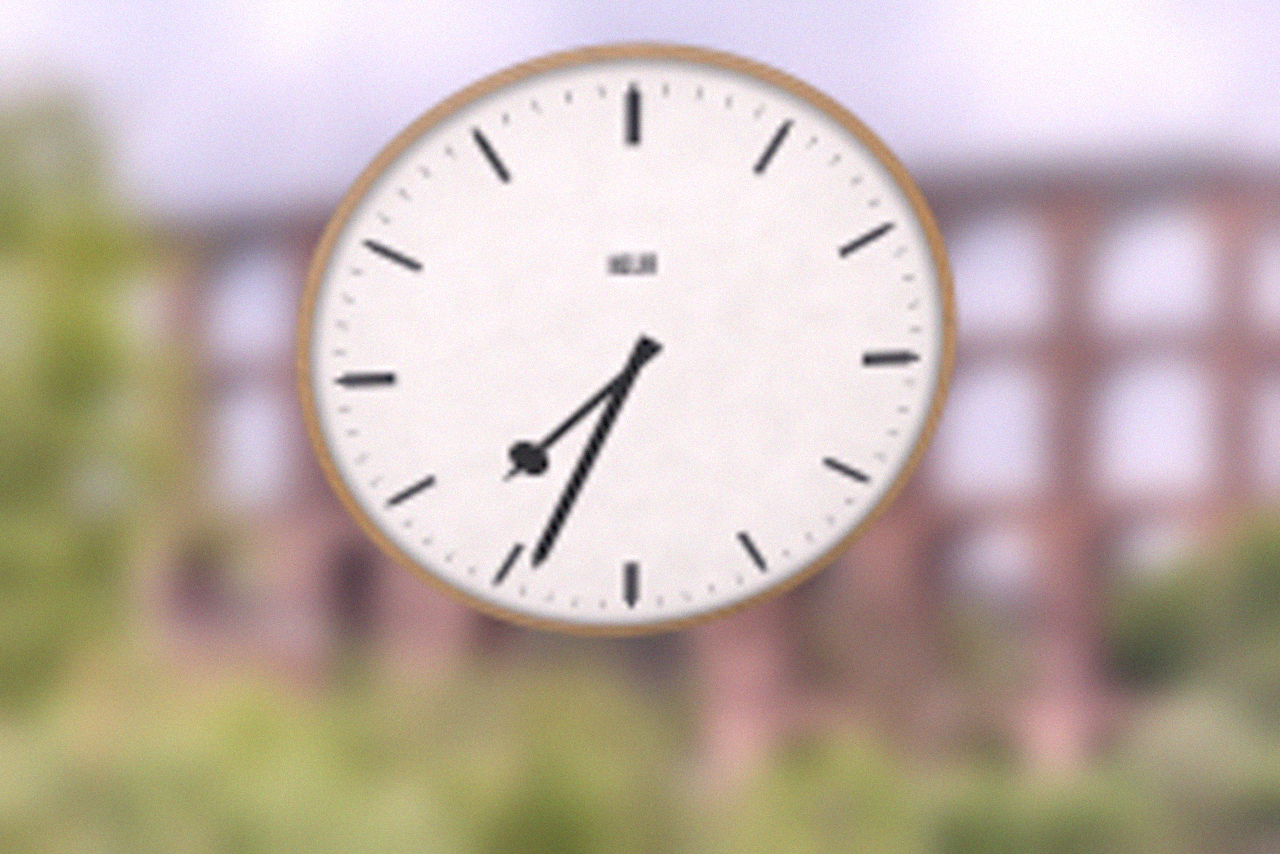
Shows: h=7 m=34
